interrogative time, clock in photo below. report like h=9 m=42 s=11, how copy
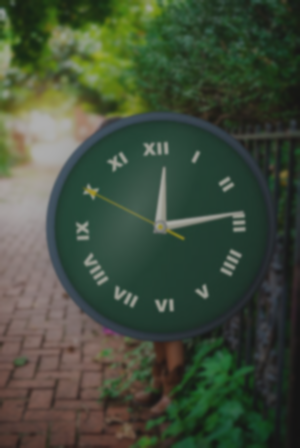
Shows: h=12 m=13 s=50
